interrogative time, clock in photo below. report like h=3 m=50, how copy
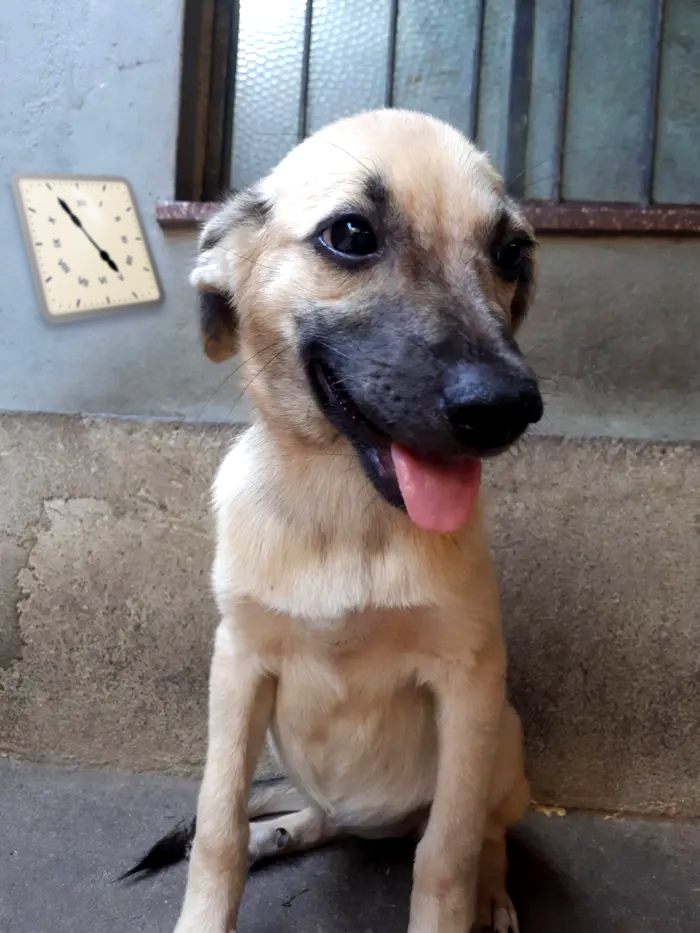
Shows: h=4 m=55
